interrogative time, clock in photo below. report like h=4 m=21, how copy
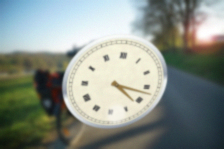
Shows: h=4 m=17
